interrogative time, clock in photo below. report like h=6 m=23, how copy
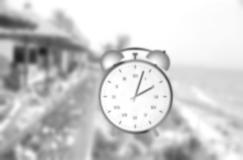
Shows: h=2 m=3
